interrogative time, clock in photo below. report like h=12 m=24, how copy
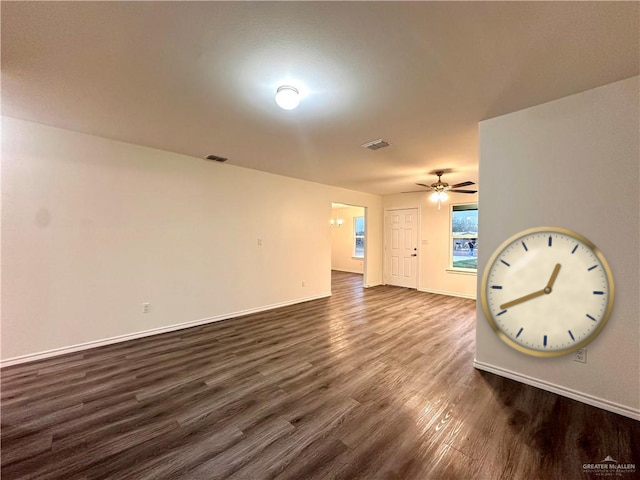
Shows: h=12 m=41
